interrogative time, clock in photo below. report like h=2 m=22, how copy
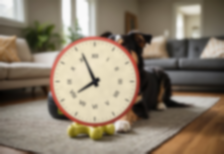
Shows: h=7 m=56
